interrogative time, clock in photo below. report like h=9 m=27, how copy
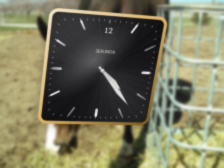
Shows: h=4 m=23
